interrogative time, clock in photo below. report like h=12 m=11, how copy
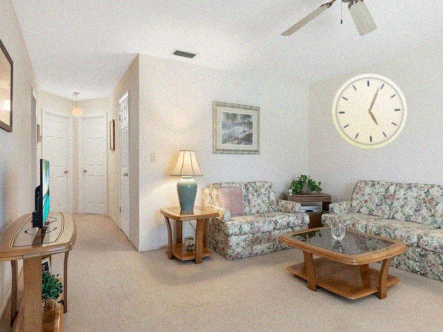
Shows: h=5 m=4
